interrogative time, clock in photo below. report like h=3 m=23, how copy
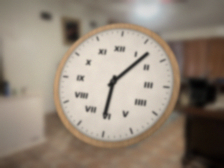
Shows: h=6 m=7
